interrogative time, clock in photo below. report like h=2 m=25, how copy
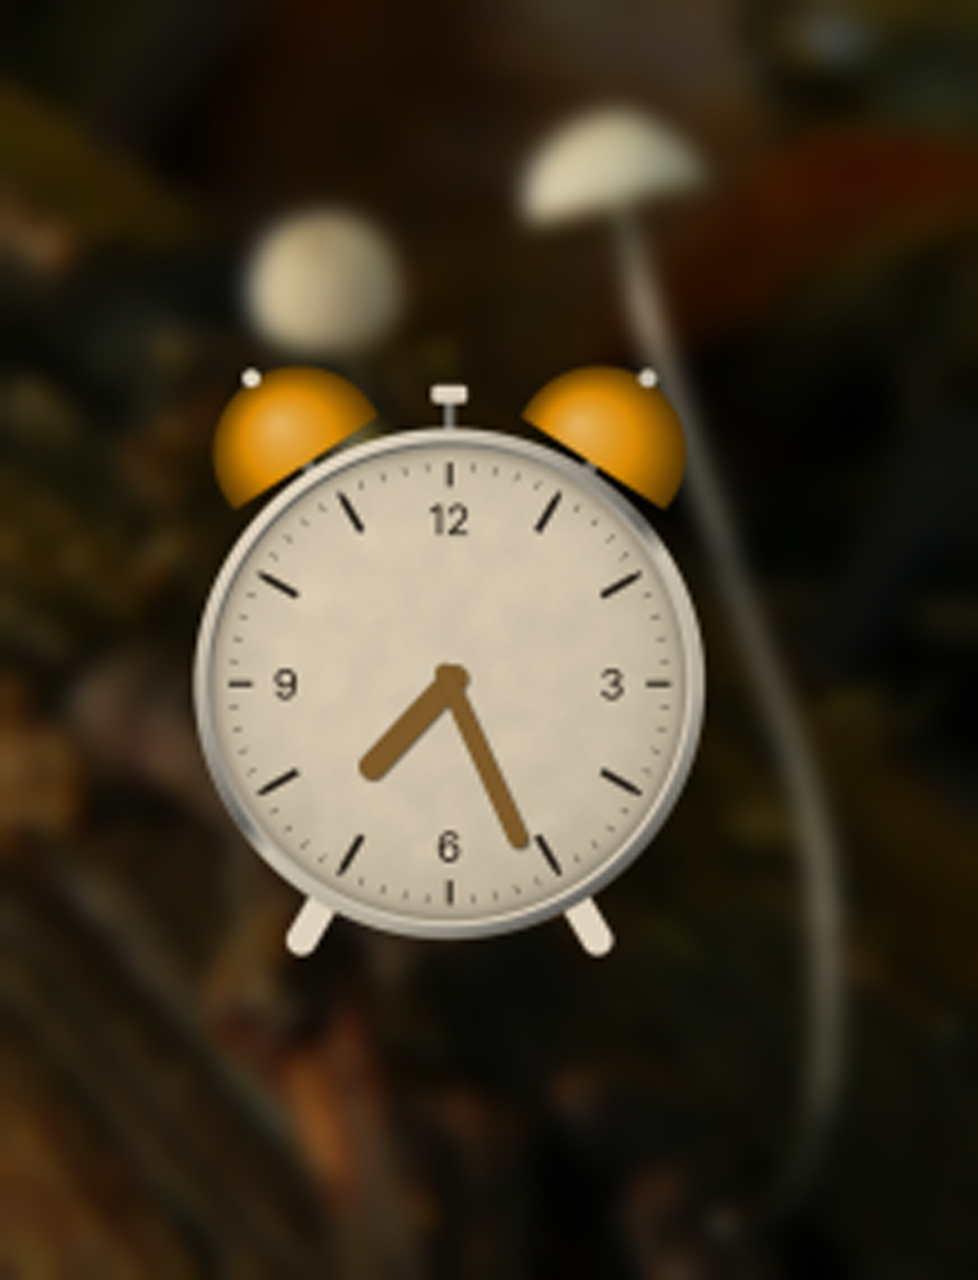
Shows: h=7 m=26
